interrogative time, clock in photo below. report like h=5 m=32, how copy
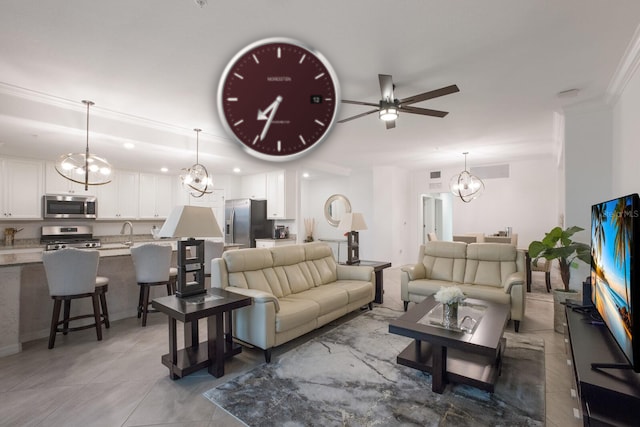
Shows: h=7 m=34
